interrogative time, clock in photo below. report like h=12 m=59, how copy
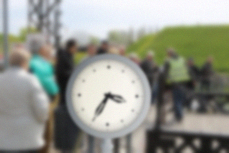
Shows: h=3 m=35
